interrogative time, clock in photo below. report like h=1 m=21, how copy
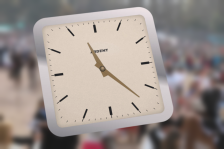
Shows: h=11 m=23
